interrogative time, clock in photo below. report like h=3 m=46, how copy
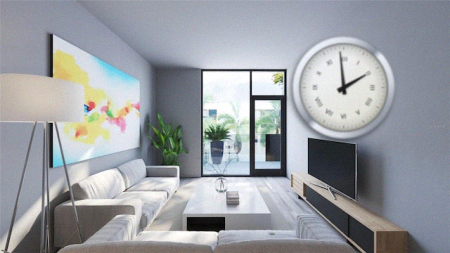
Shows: h=1 m=59
